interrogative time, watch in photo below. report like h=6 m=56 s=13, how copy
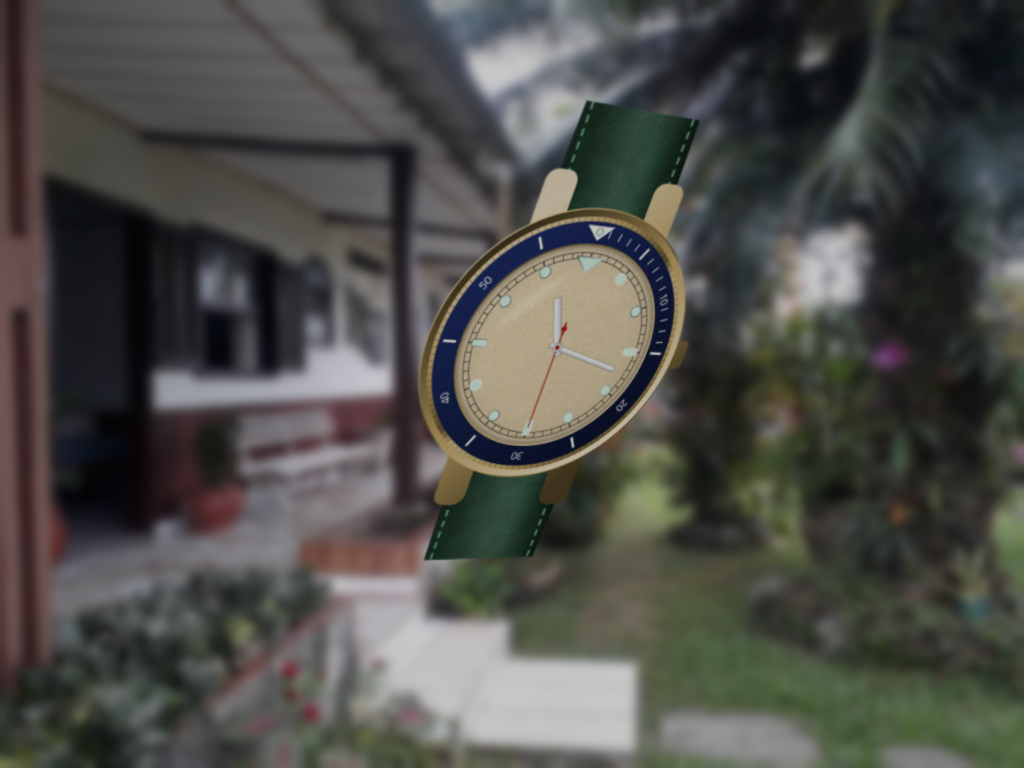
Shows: h=11 m=17 s=30
